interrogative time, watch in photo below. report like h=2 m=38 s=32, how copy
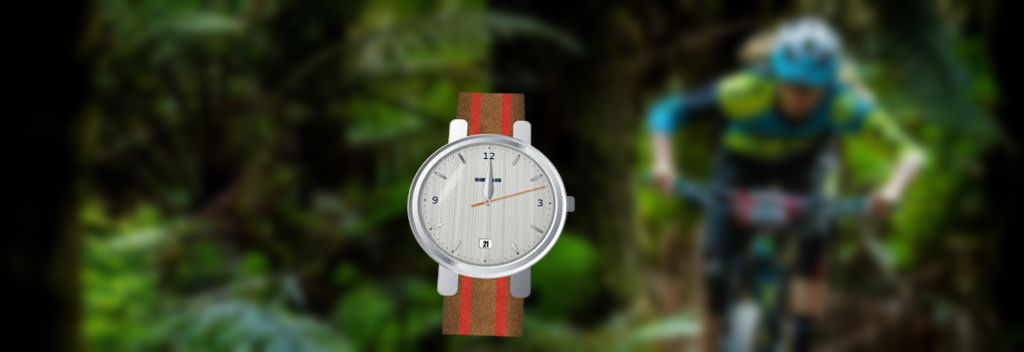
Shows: h=12 m=0 s=12
